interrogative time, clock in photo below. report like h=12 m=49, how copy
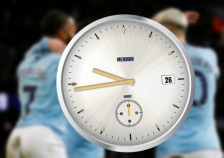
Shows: h=9 m=44
